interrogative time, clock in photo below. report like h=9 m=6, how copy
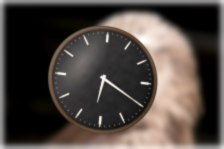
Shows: h=6 m=20
